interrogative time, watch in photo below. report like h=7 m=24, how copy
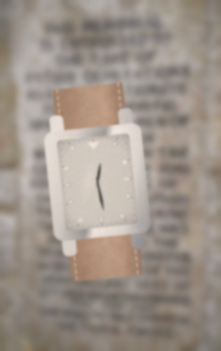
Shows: h=12 m=29
